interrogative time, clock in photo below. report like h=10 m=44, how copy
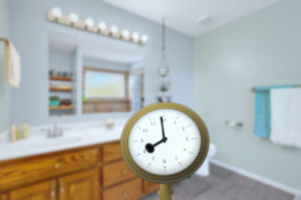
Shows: h=7 m=59
